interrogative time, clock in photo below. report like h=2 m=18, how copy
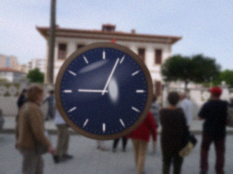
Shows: h=9 m=4
